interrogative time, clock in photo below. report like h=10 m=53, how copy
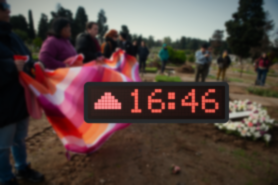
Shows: h=16 m=46
